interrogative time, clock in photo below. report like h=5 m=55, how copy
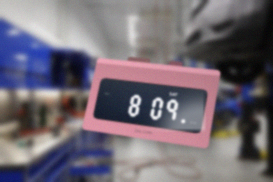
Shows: h=8 m=9
